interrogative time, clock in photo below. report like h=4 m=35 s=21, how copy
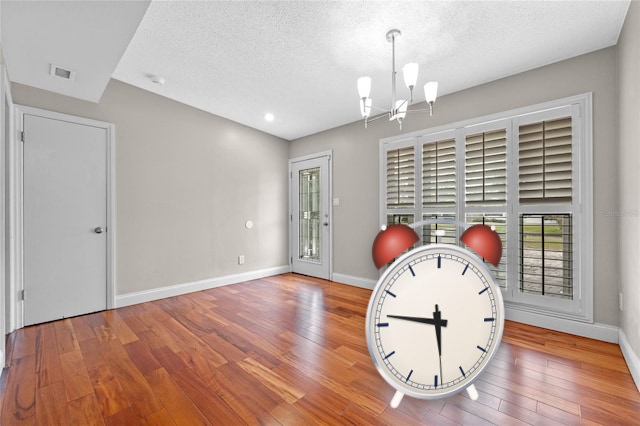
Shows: h=5 m=46 s=29
